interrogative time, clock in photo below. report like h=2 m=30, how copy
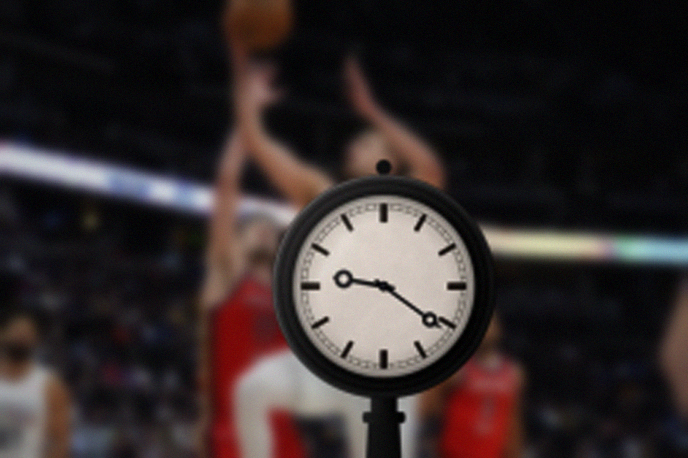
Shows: h=9 m=21
